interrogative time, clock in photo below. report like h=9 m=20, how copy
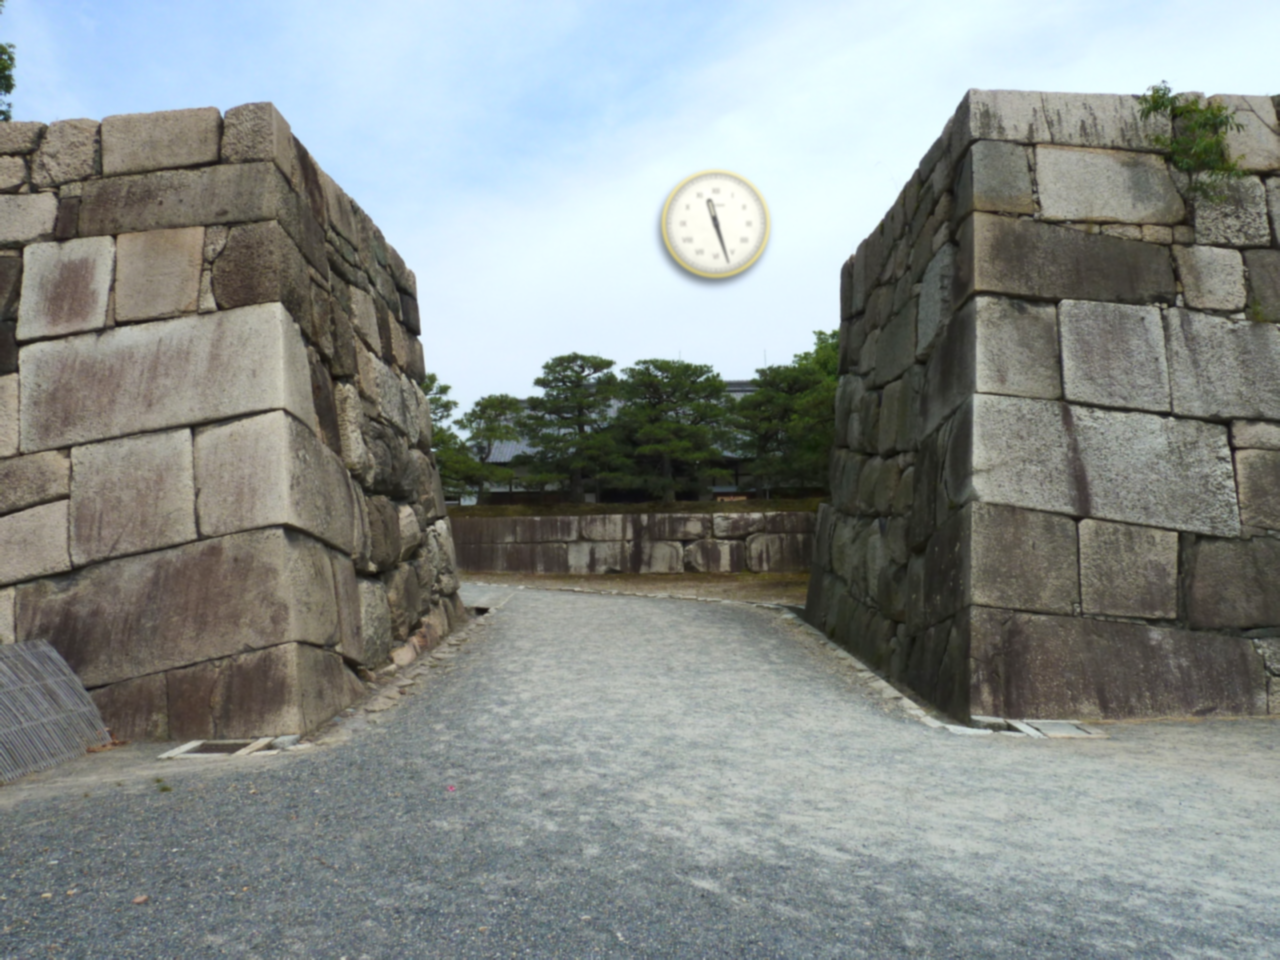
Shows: h=11 m=27
